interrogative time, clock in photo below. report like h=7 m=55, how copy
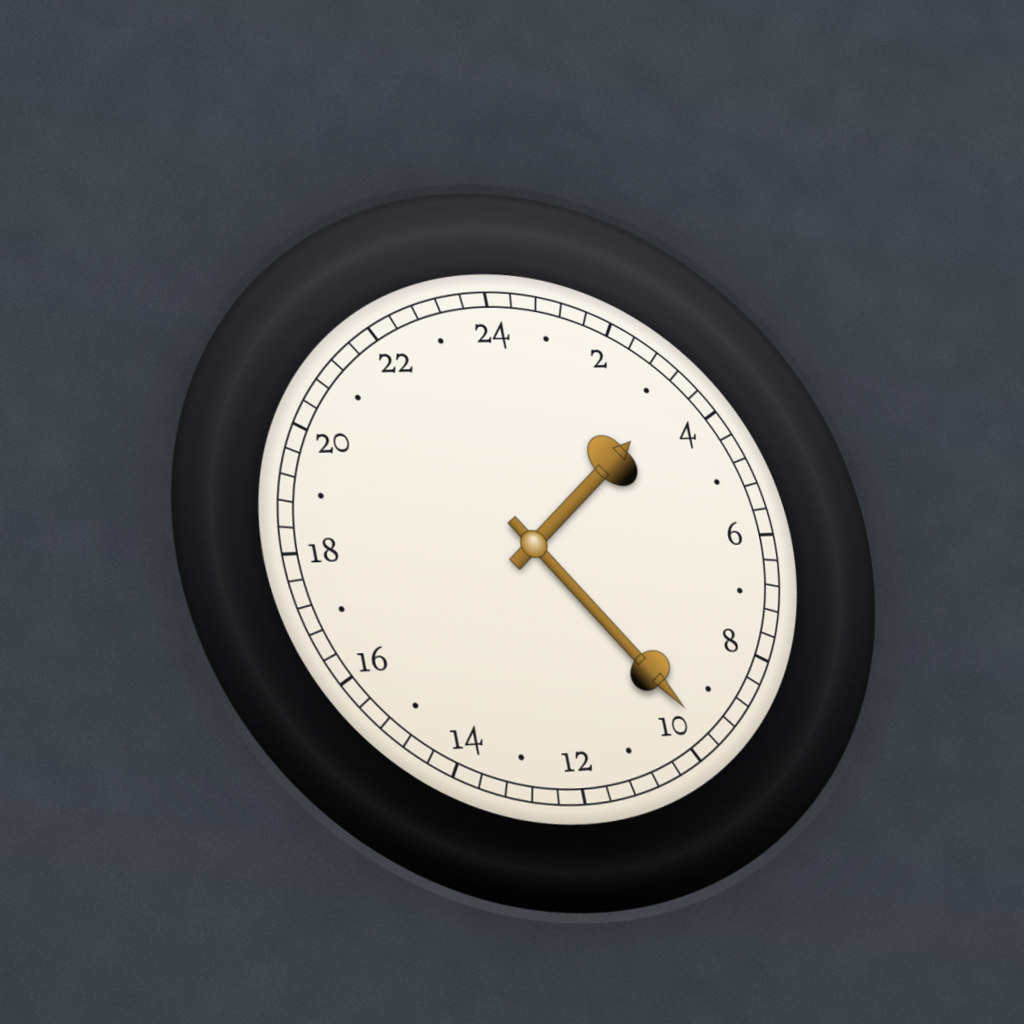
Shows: h=3 m=24
